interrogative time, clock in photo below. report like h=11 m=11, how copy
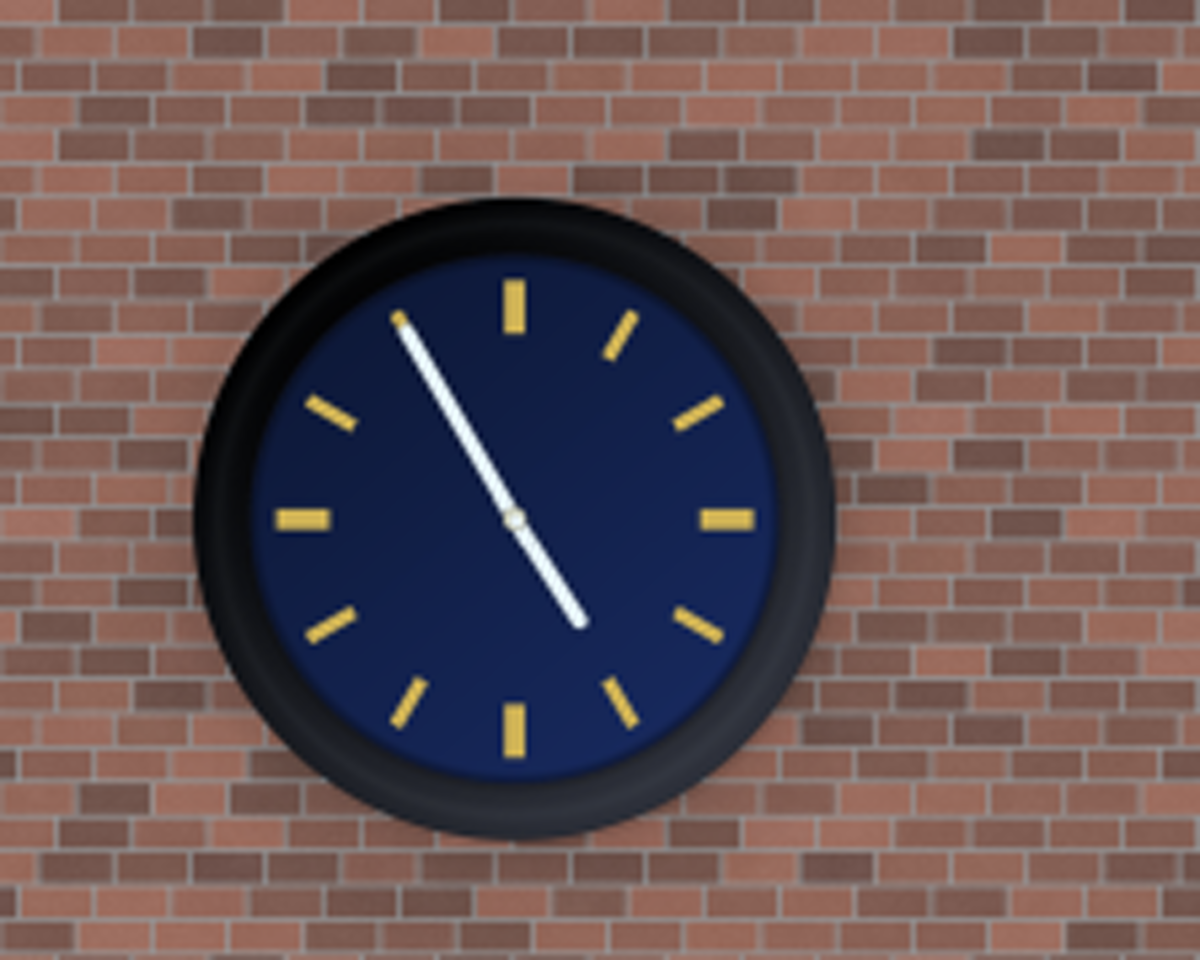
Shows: h=4 m=55
